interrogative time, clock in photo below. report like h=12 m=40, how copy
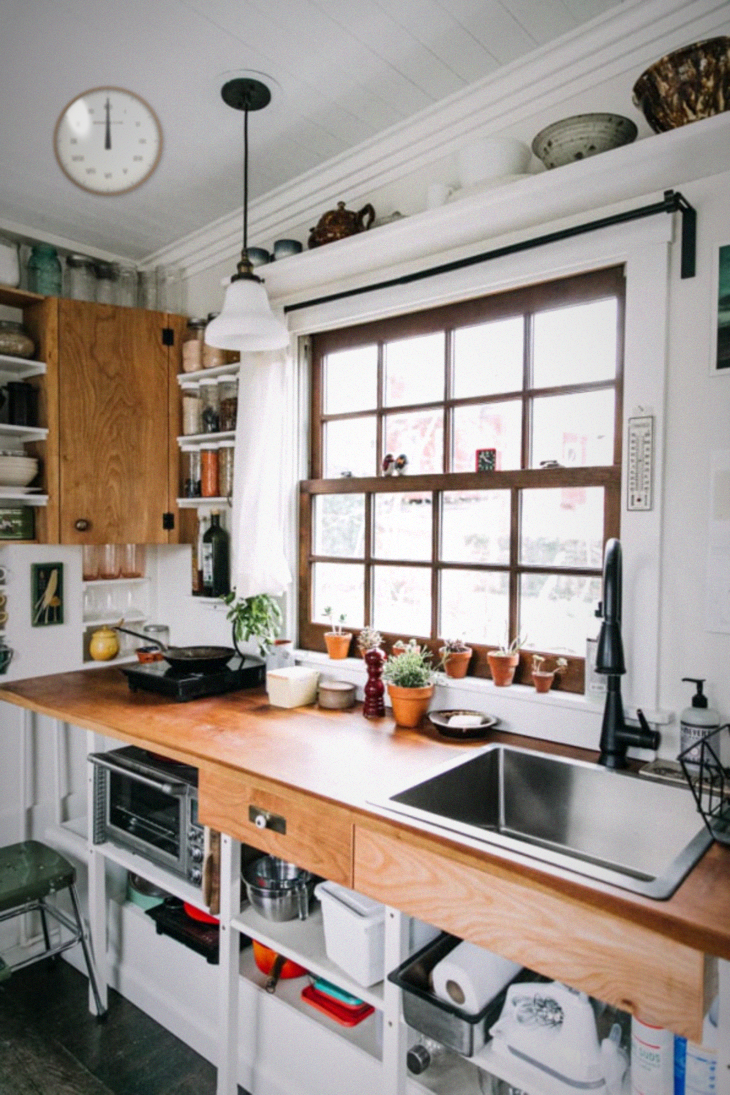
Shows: h=12 m=0
